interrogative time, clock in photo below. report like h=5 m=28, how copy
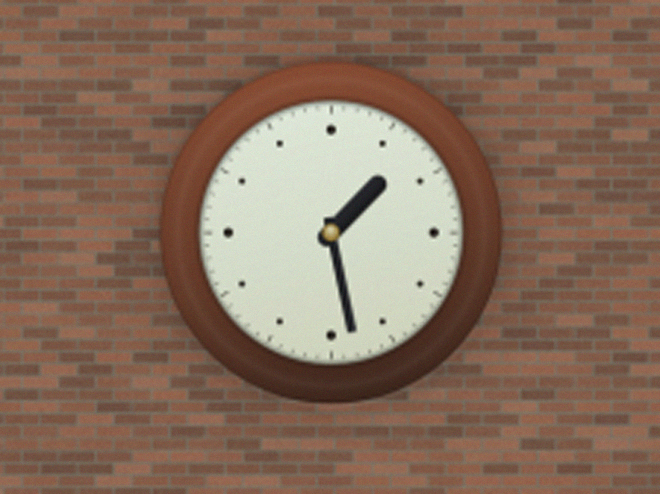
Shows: h=1 m=28
